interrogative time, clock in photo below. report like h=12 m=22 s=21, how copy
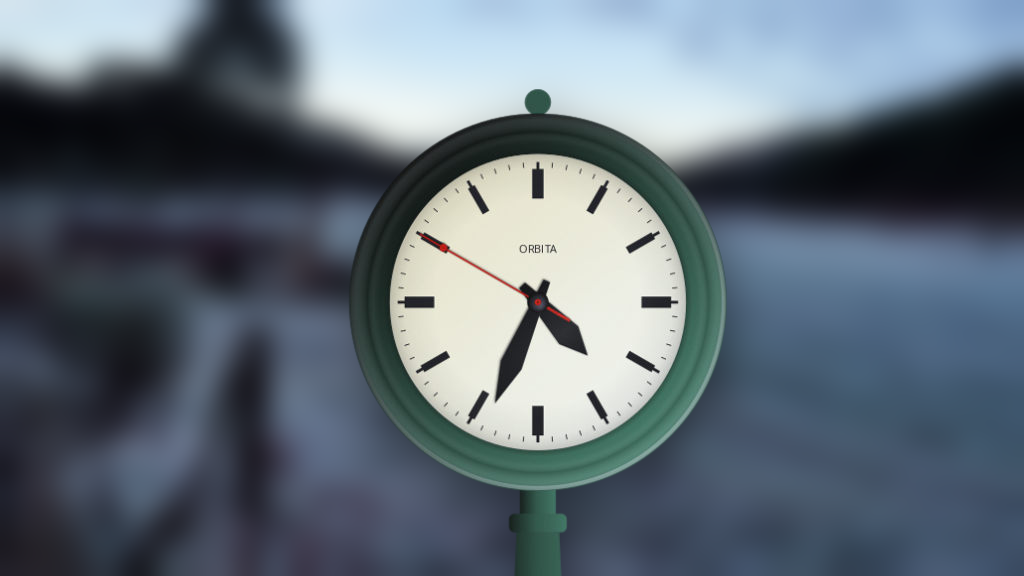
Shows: h=4 m=33 s=50
